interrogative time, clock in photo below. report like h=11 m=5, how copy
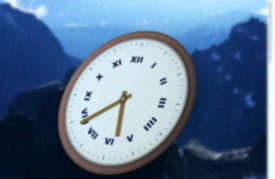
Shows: h=5 m=39
